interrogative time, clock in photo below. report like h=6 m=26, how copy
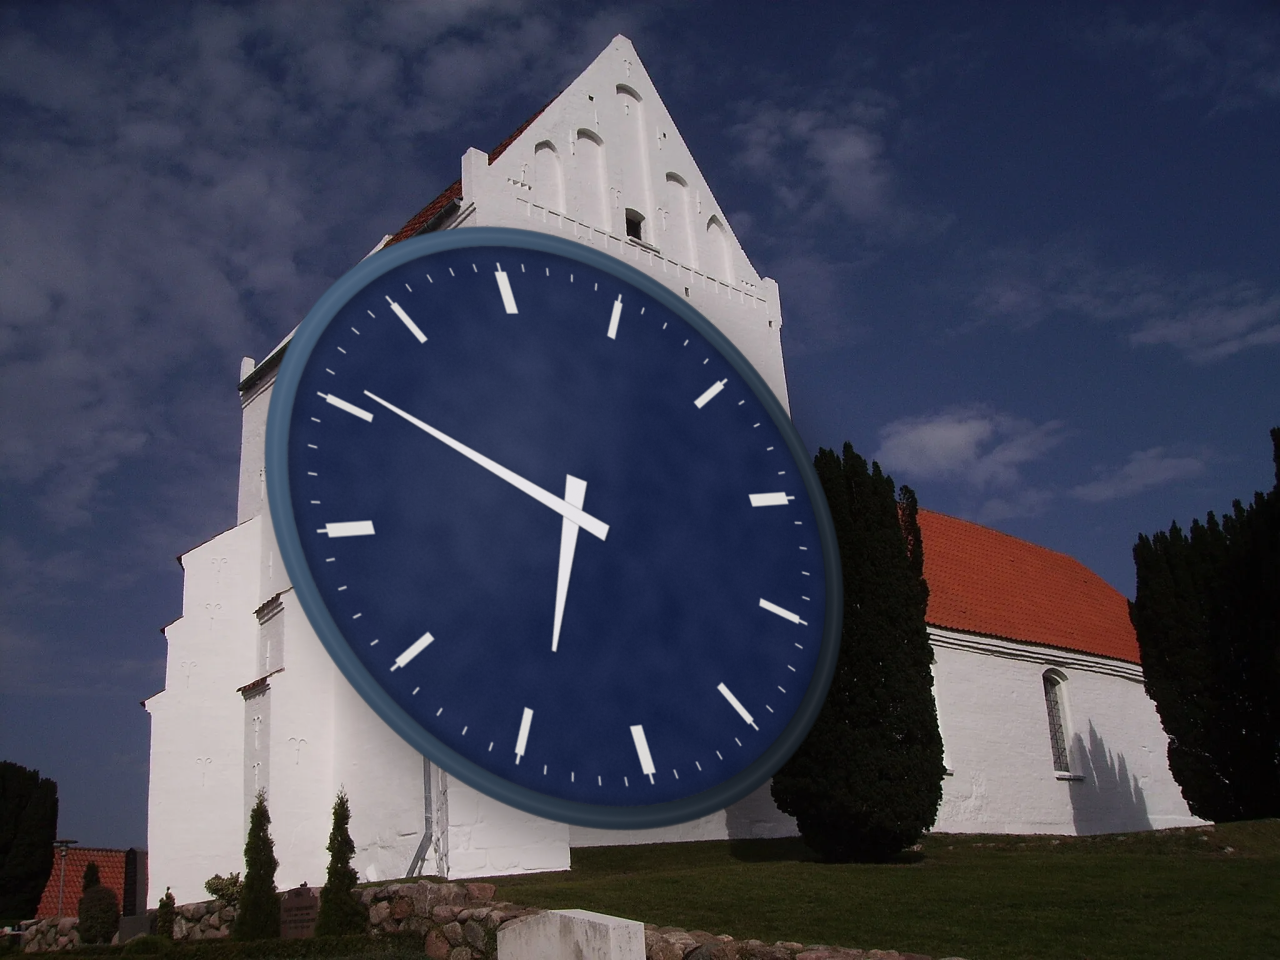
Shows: h=6 m=51
